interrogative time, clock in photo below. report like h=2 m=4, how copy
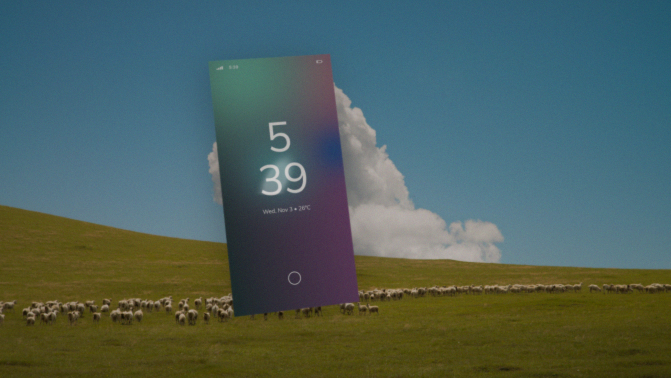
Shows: h=5 m=39
